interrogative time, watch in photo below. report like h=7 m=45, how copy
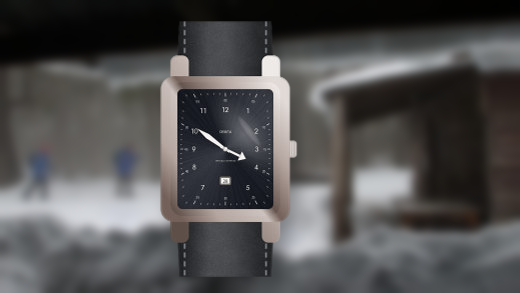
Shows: h=3 m=51
